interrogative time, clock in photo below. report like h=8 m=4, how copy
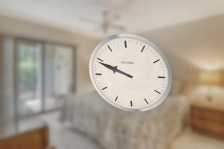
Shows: h=9 m=49
